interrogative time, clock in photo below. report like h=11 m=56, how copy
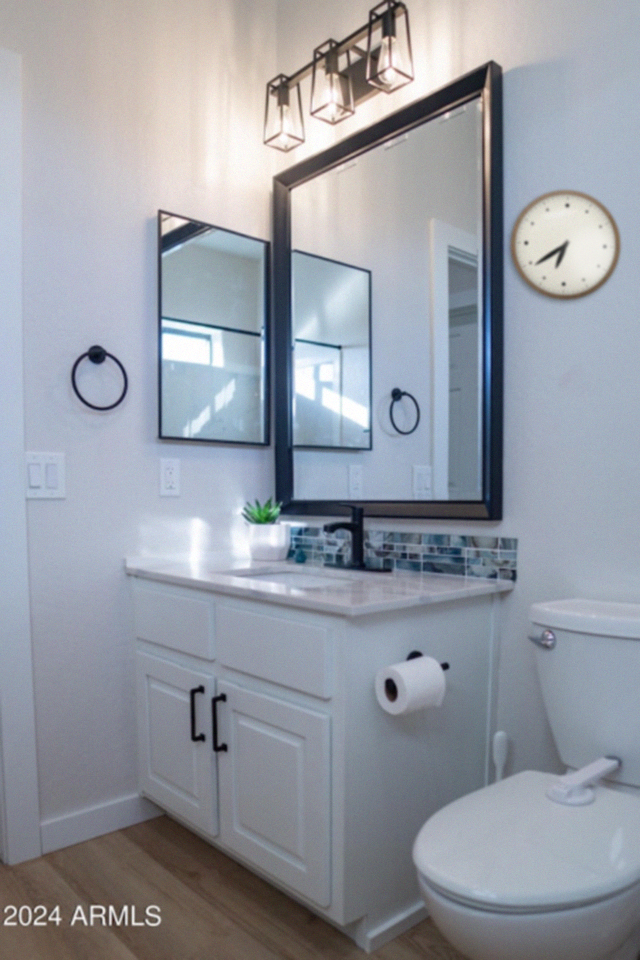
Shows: h=6 m=39
